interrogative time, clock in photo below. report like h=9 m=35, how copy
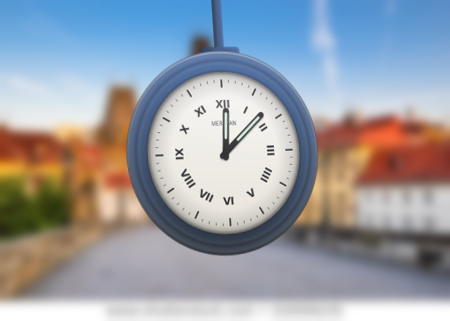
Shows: h=12 m=8
